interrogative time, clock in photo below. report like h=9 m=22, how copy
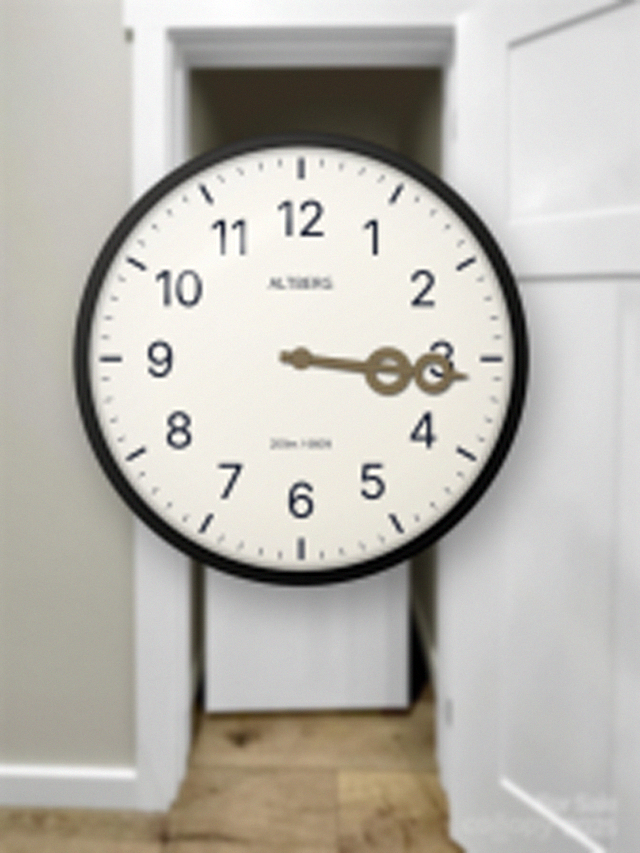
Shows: h=3 m=16
